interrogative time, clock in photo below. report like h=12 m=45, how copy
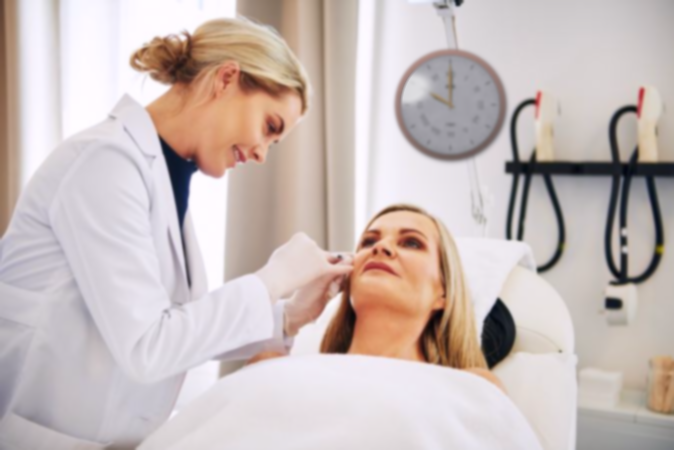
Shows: h=10 m=0
